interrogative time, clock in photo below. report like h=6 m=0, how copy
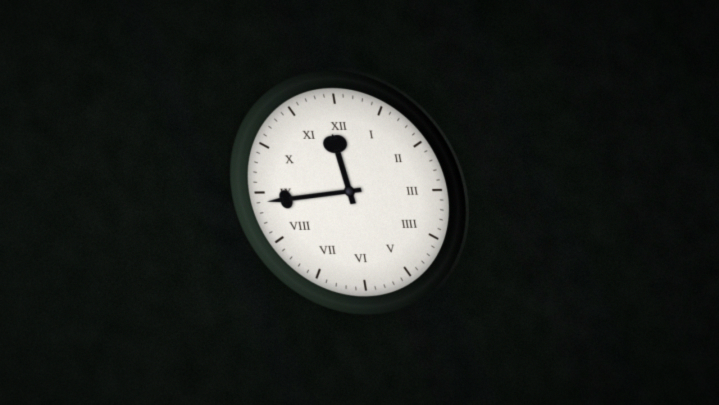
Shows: h=11 m=44
